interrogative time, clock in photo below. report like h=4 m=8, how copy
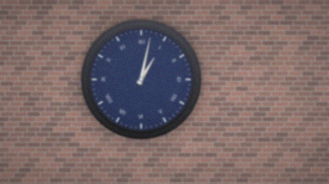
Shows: h=1 m=2
